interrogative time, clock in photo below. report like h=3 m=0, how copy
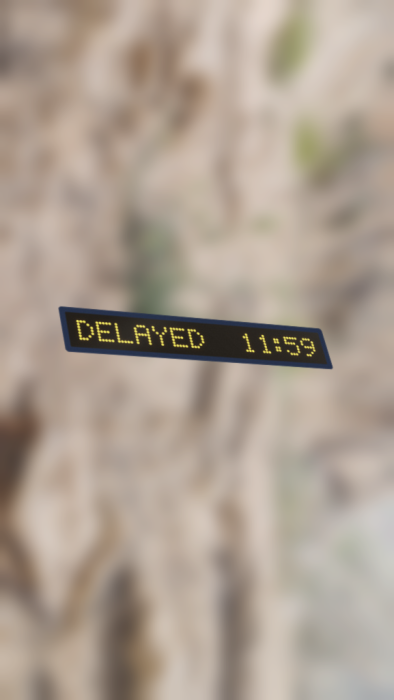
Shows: h=11 m=59
